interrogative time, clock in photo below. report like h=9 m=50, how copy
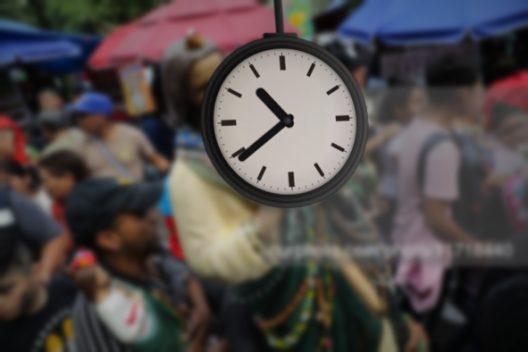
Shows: h=10 m=39
